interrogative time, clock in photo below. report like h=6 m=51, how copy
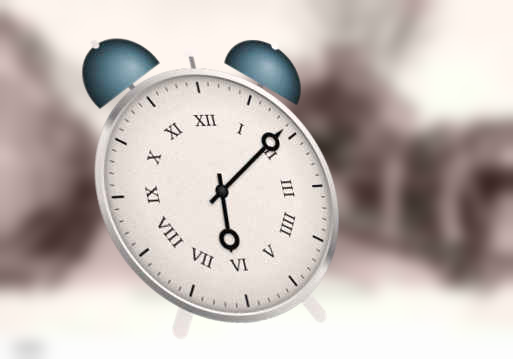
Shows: h=6 m=9
